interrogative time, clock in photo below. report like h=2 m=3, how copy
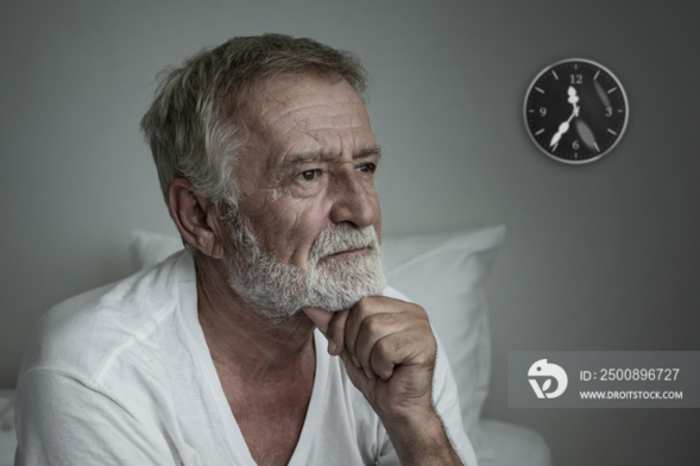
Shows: h=11 m=36
